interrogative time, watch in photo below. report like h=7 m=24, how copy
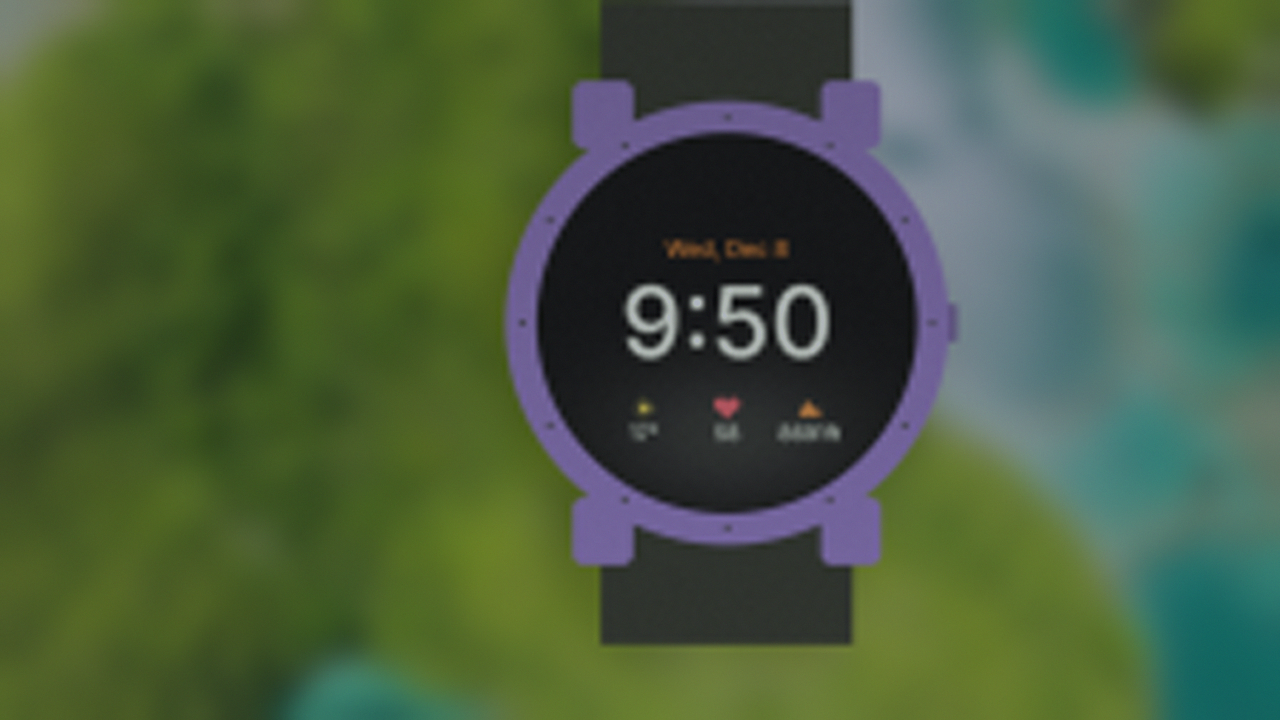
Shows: h=9 m=50
